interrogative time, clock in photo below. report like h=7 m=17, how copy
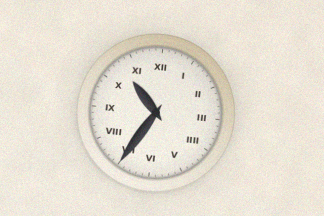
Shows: h=10 m=35
